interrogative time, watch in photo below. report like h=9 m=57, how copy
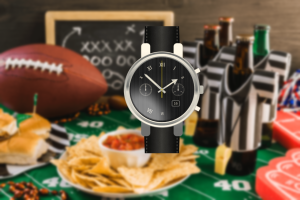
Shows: h=1 m=52
